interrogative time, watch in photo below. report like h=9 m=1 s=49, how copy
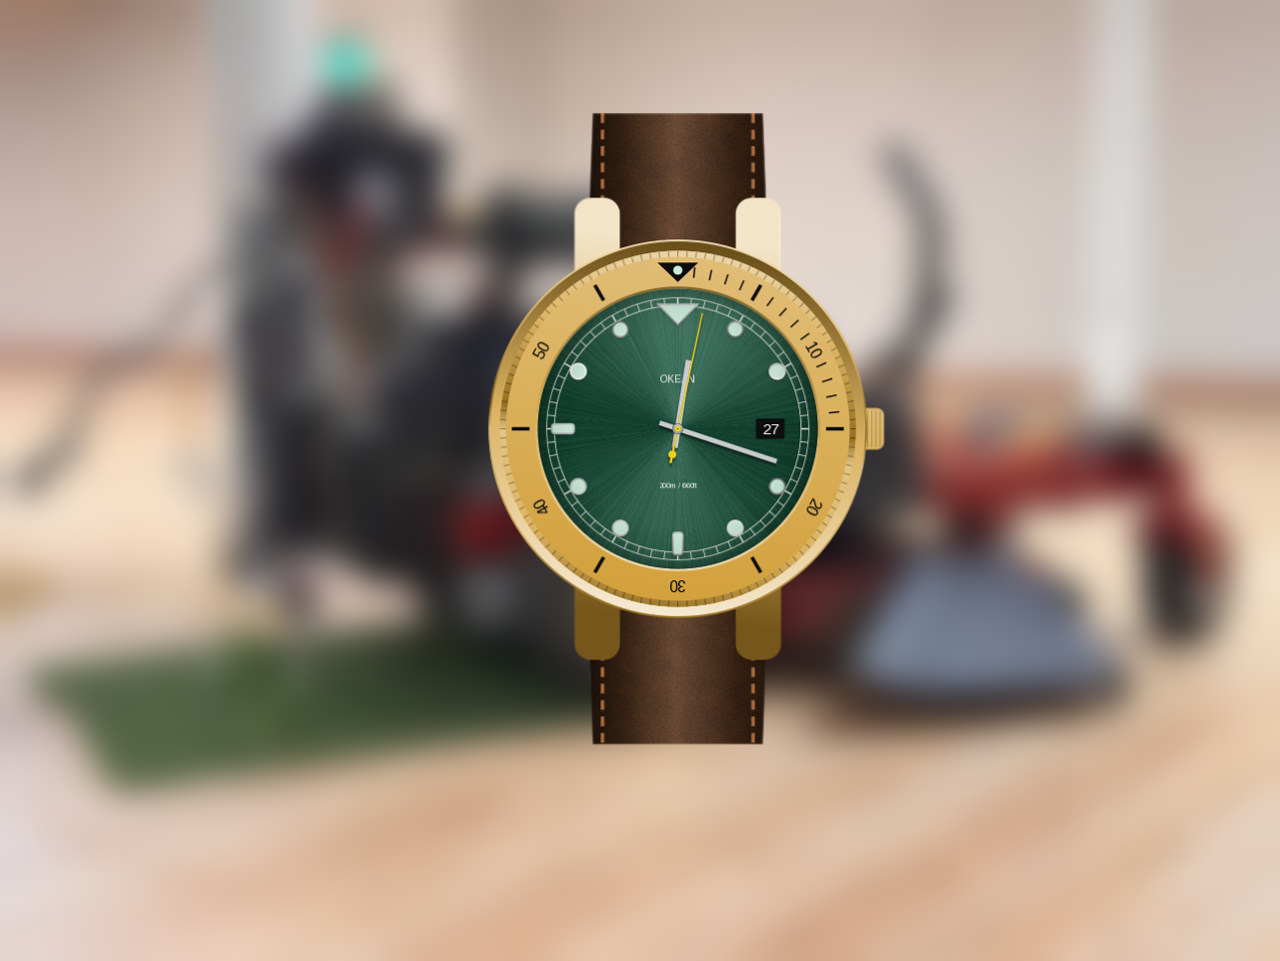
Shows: h=12 m=18 s=2
